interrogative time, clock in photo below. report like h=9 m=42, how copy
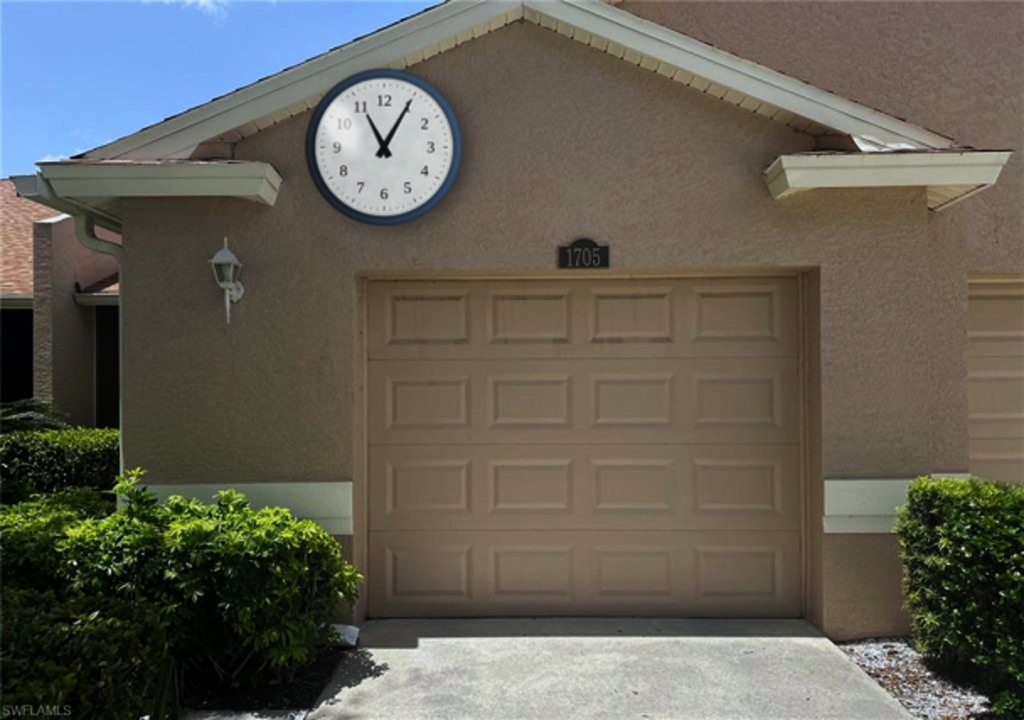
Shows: h=11 m=5
